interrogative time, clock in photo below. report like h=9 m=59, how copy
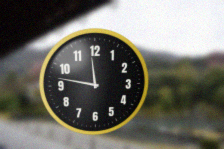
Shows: h=11 m=47
